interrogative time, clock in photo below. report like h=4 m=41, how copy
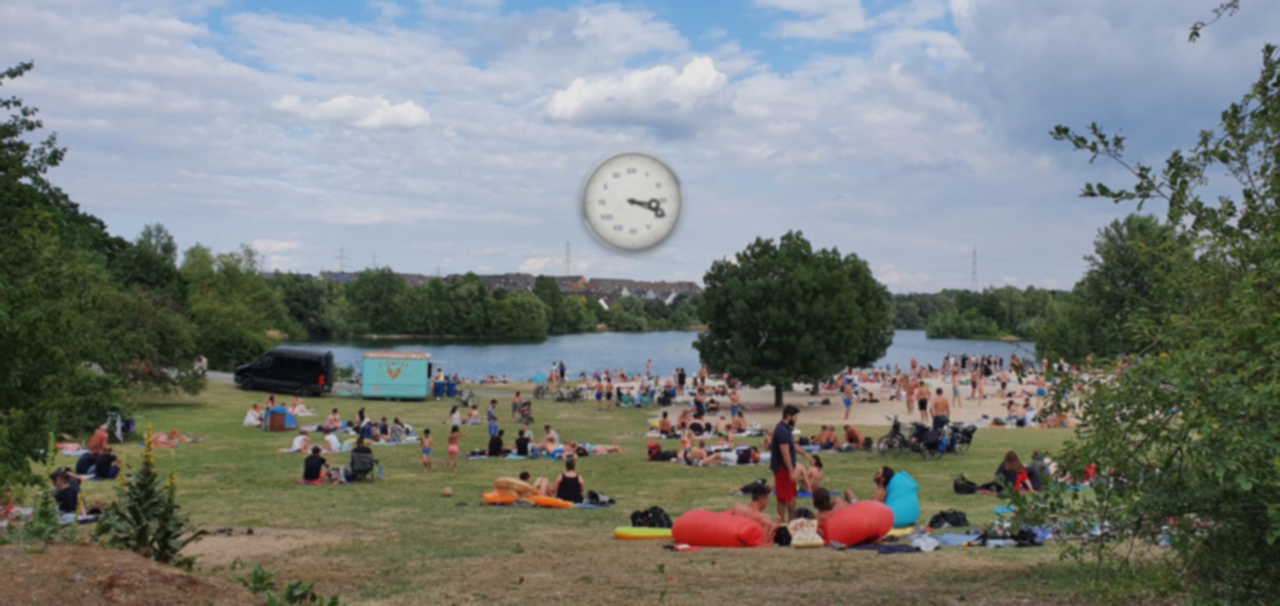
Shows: h=3 m=19
